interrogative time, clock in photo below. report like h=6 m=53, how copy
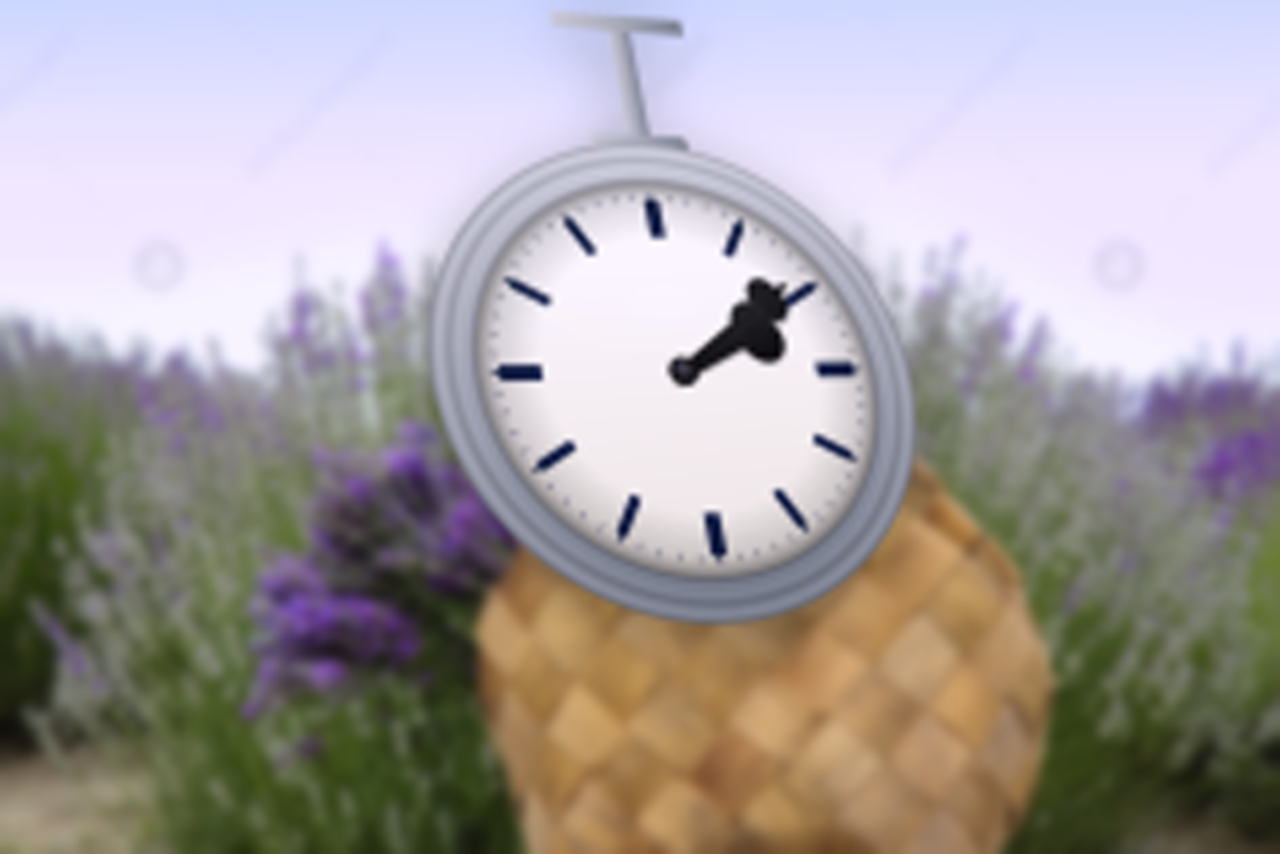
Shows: h=2 m=9
